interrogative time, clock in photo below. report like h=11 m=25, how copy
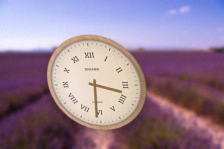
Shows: h=3 m=31
